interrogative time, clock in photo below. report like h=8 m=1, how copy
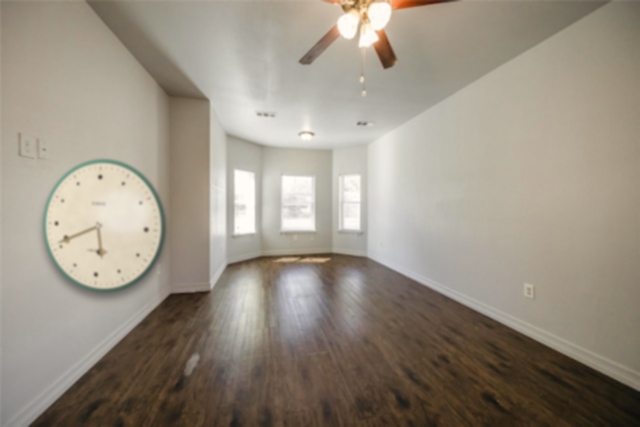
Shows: h=5 m=41
